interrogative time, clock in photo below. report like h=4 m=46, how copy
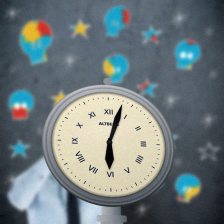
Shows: h=6 m=3
